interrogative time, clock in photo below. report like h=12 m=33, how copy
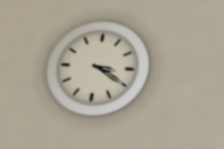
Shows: h=3 m=20
